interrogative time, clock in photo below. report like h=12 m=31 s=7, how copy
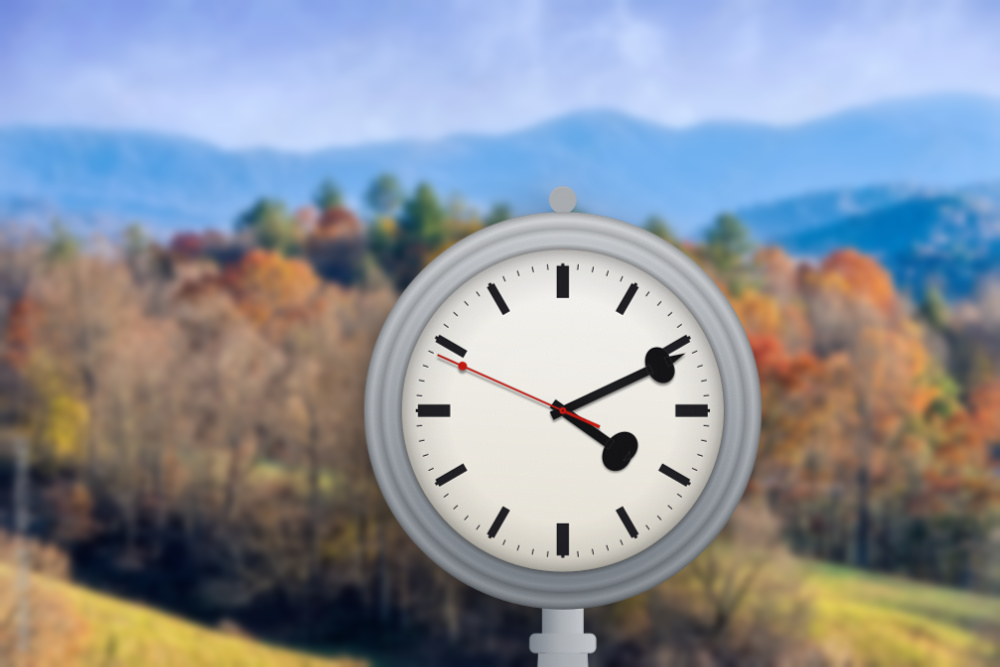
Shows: h=4 m=10 s=49
